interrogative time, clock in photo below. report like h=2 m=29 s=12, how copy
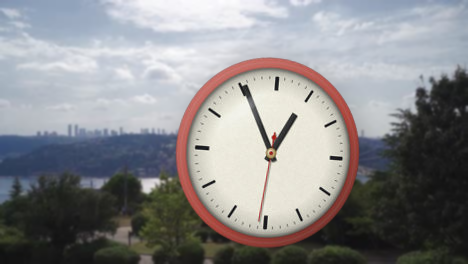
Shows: h=12 m=55 s=31
